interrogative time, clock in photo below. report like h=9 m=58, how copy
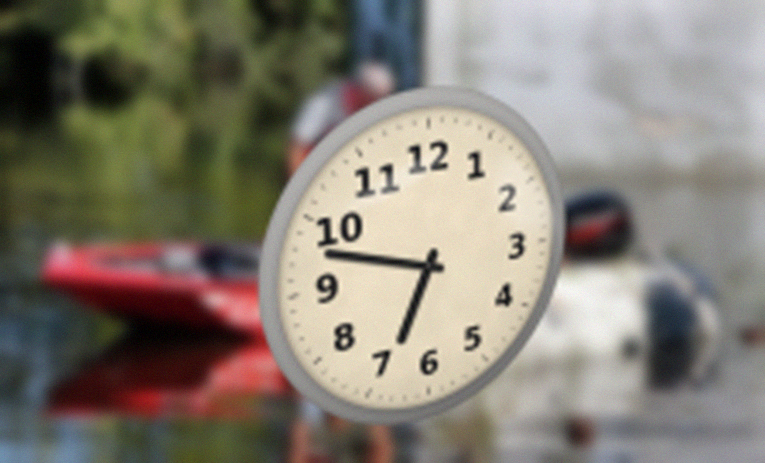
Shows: h=6 m=48
